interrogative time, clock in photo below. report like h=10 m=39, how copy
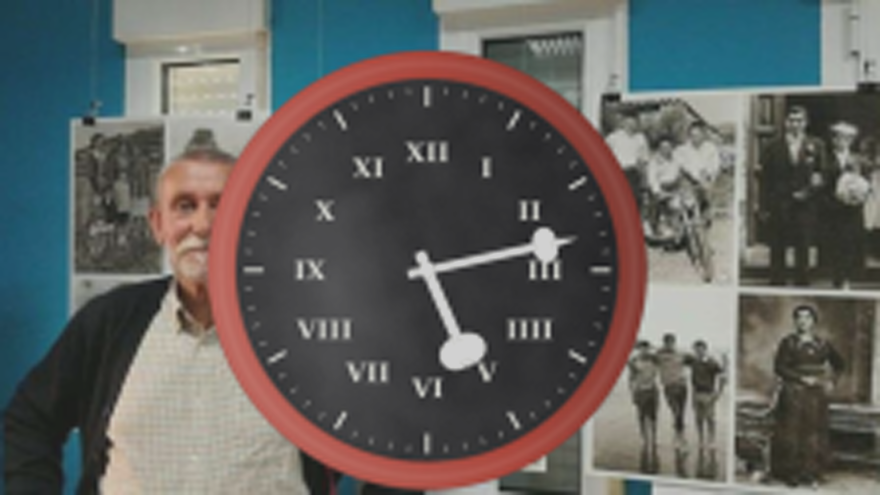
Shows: h=5 m=13
